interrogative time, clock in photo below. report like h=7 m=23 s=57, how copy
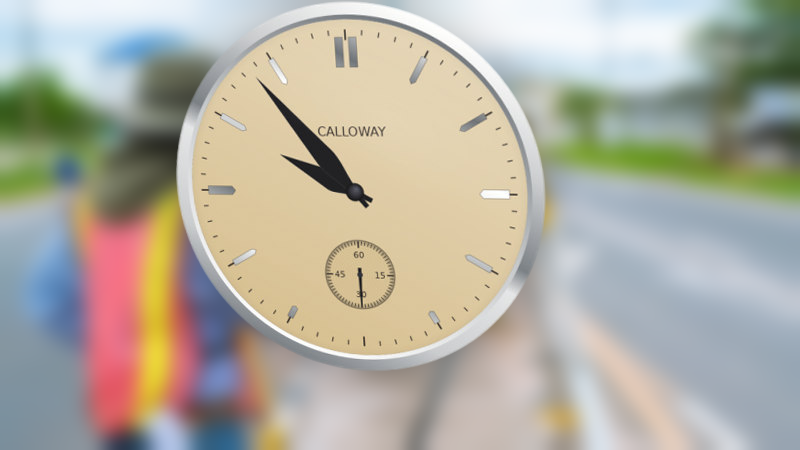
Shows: h=9 m=53 s=30
